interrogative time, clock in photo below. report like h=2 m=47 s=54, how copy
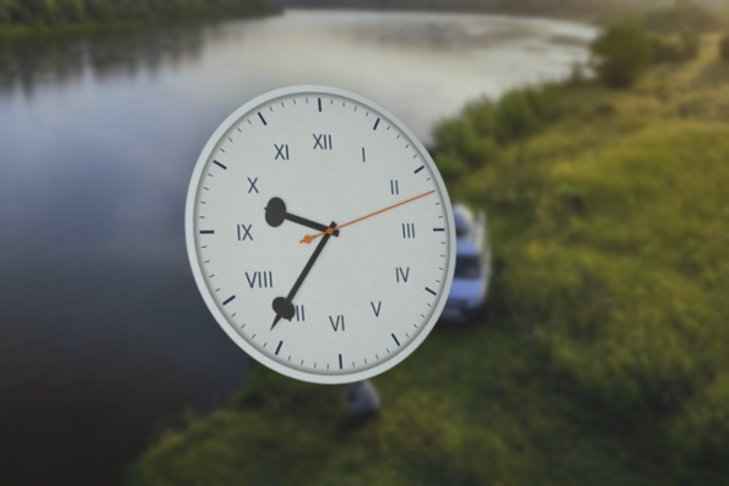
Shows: h=9 m=36 s=12
